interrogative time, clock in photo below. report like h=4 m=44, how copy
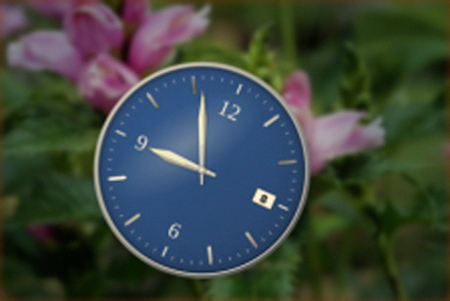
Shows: h=8 m=56
